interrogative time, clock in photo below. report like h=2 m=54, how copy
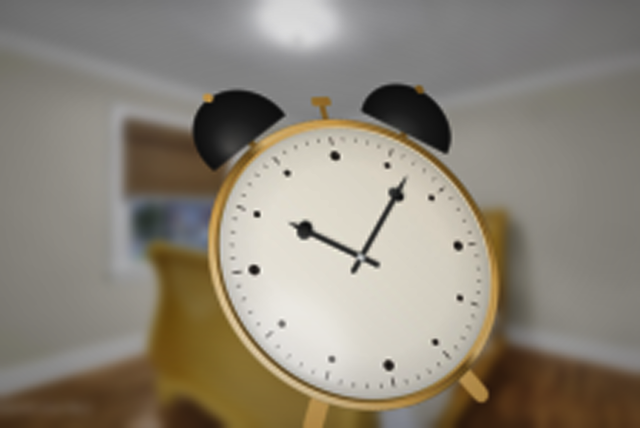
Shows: h=10 m=7
